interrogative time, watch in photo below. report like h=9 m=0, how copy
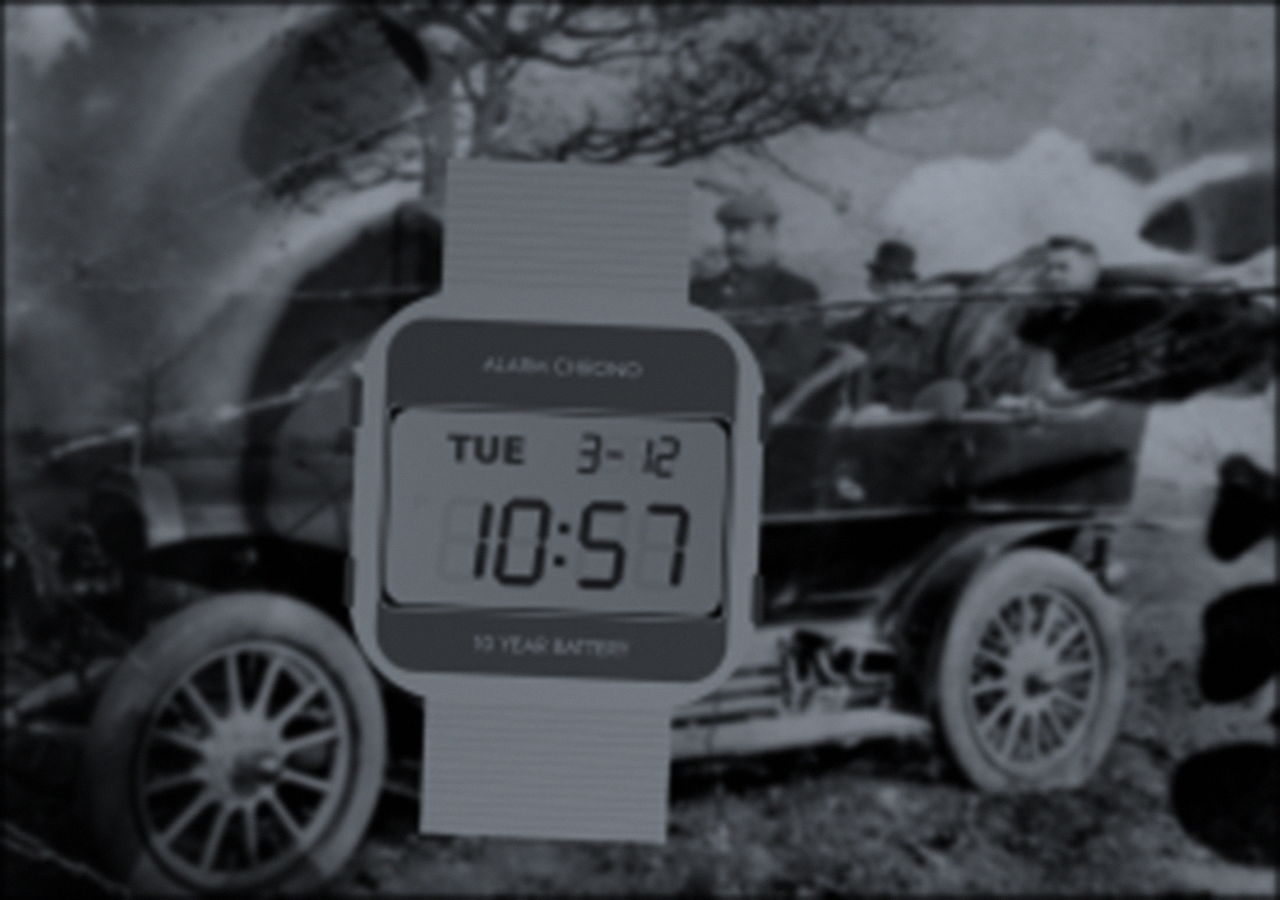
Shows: h=10 m=57
